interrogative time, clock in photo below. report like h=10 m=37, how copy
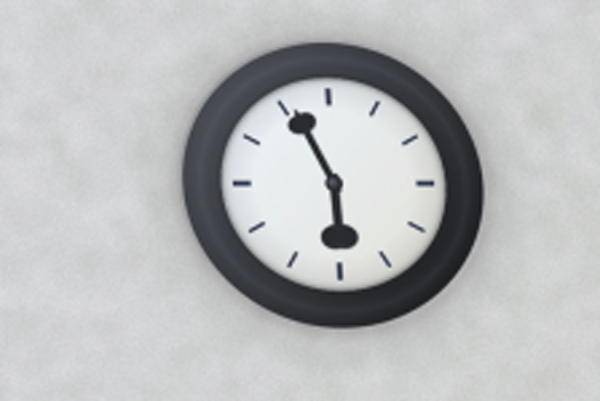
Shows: h=5 m=56
